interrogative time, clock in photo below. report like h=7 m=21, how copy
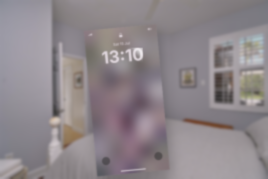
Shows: h=13 m=10
